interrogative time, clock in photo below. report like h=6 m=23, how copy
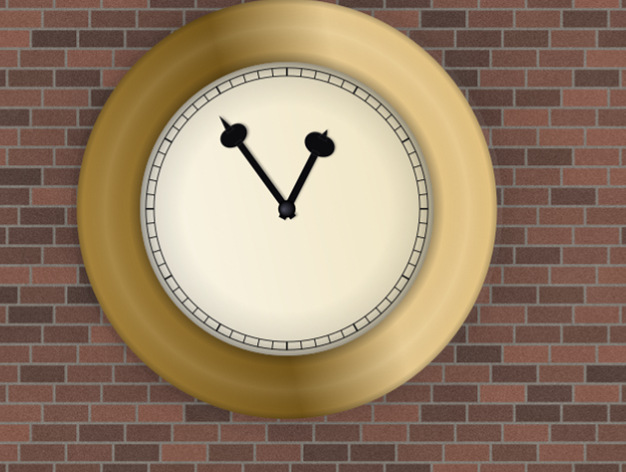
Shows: h=12 m=54
